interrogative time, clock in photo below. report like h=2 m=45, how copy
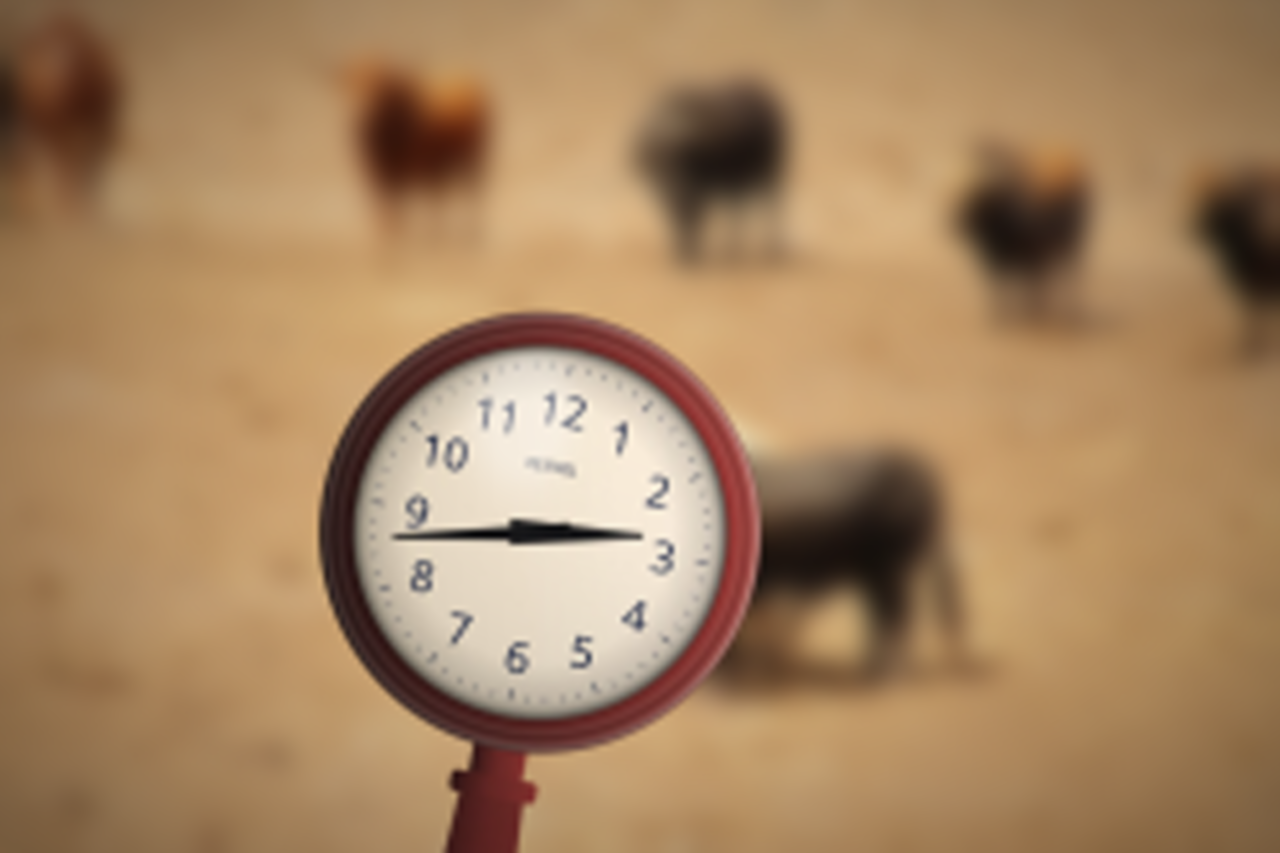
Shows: h=2 m=43
